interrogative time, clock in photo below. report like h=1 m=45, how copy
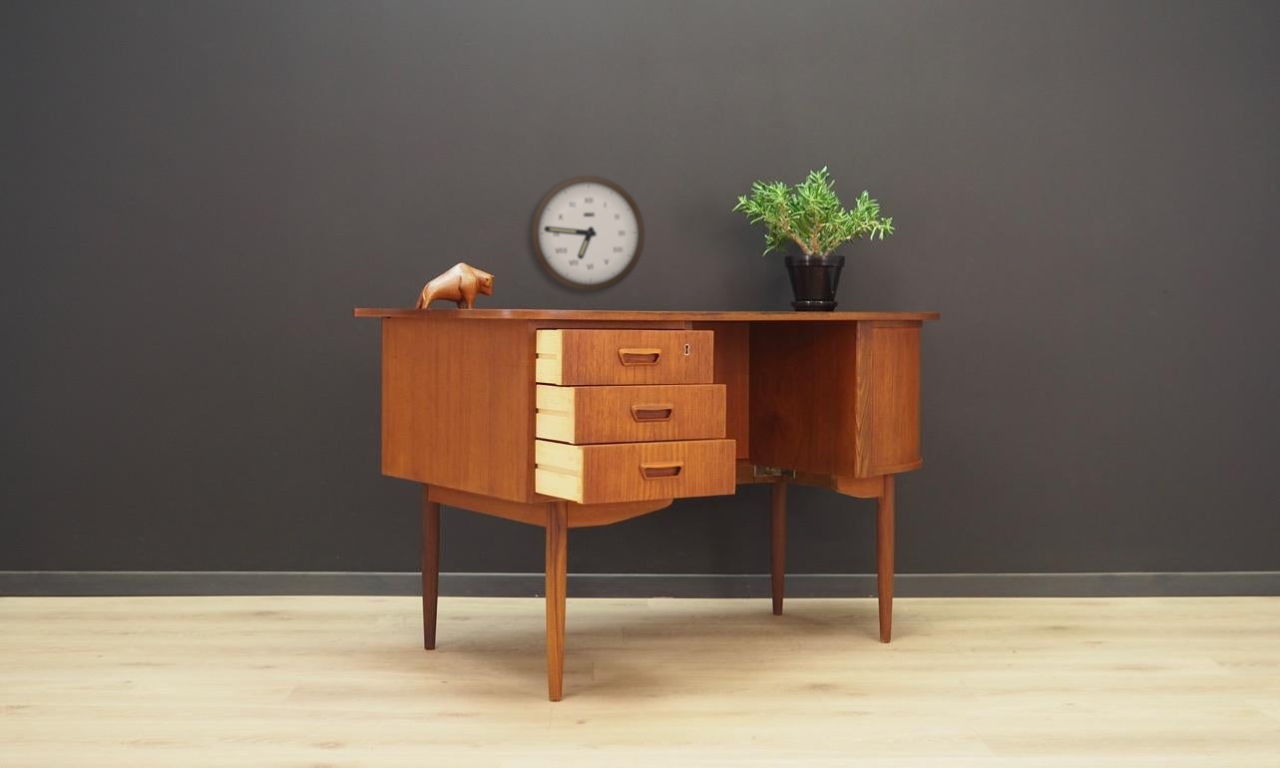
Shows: h=6 m=46
